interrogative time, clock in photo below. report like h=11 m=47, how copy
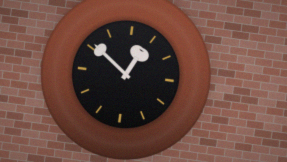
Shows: h=12 m=51
